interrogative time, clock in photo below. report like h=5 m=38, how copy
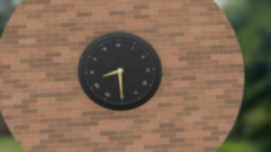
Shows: h=8 m=30
